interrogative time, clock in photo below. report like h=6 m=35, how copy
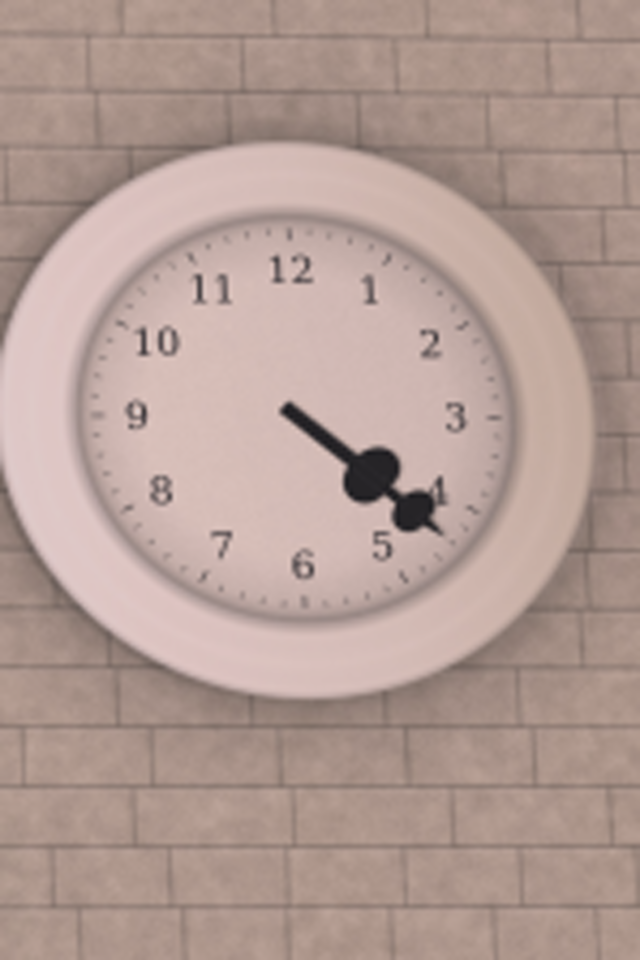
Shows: h=4 m=22
